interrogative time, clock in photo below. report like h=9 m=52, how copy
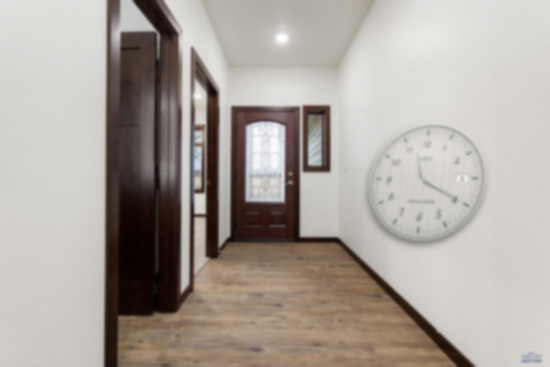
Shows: h=11 m=20
